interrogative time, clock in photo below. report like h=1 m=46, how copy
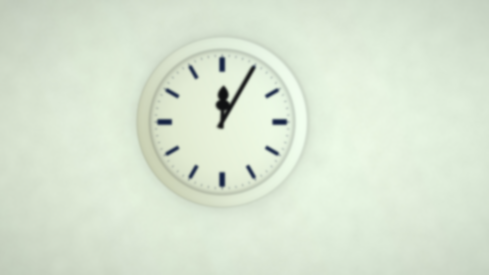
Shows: h=12 m=5
